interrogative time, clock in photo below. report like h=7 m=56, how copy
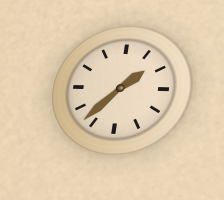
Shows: h=1 m=37
